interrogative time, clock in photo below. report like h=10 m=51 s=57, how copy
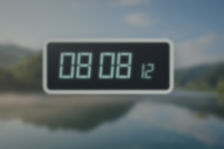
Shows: h=8 m=8 s=12
